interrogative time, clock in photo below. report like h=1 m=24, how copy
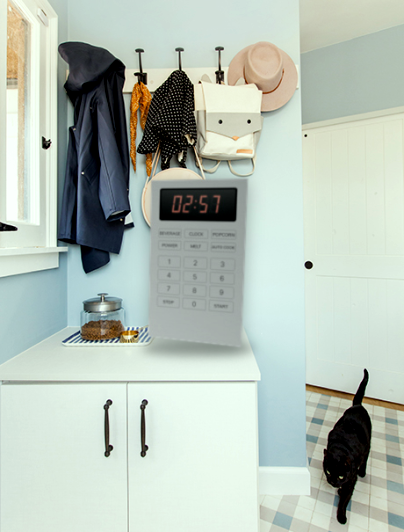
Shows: h=2 m=57
